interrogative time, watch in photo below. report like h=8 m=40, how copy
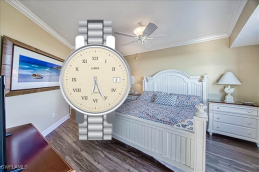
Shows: h=6 m=26
